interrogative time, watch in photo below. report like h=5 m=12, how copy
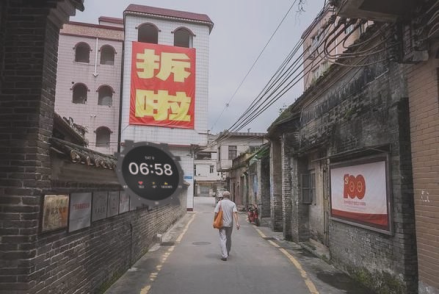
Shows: h=6 m=58
